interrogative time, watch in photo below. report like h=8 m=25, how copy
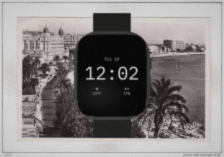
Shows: h=12 m=2
